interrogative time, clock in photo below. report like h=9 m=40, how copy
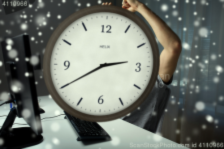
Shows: h=2 m=40
